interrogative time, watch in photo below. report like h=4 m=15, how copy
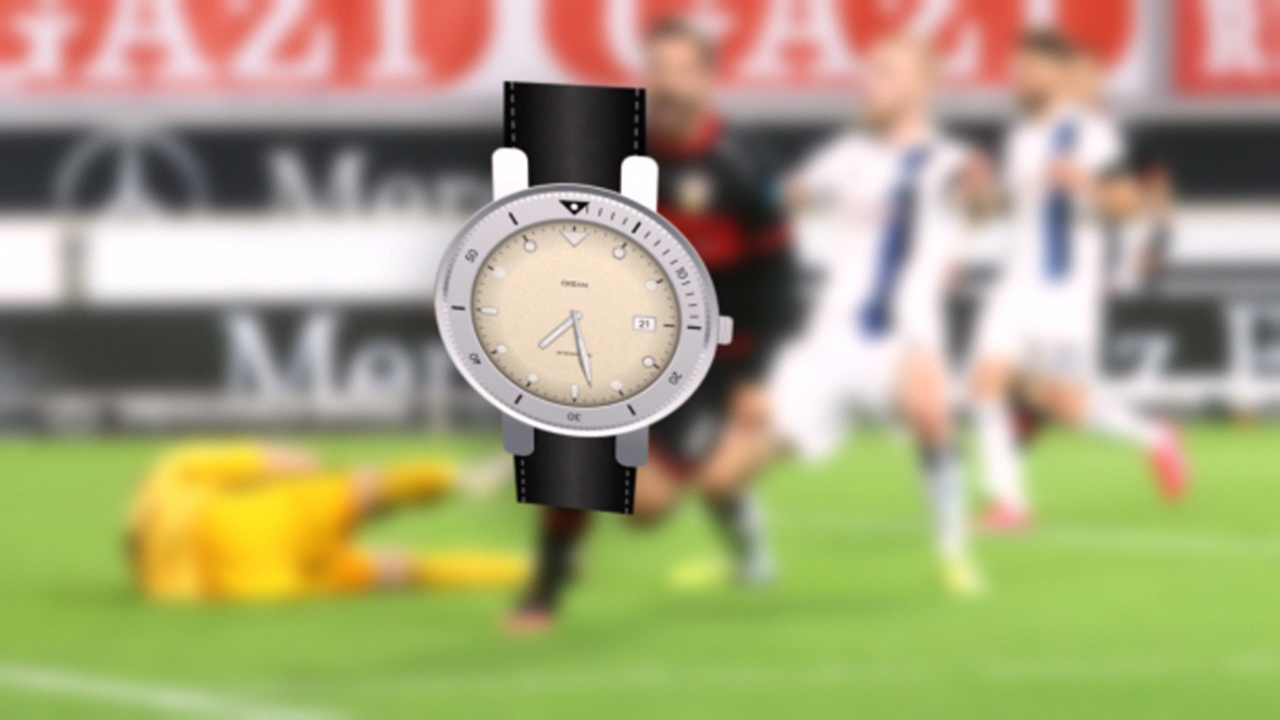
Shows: h=7 m=28
